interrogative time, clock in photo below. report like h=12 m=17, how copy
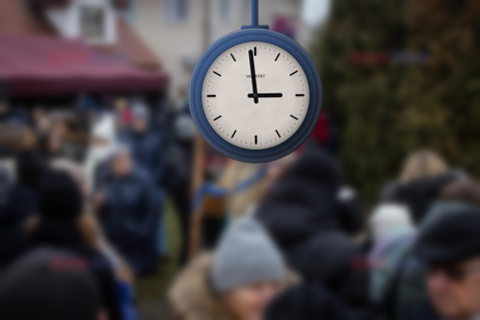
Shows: h=2 m=59
